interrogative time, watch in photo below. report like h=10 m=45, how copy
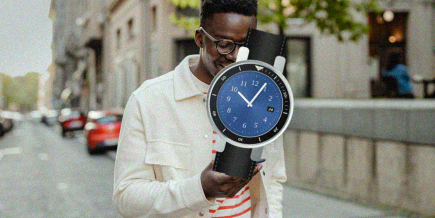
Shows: h=10 m=4
